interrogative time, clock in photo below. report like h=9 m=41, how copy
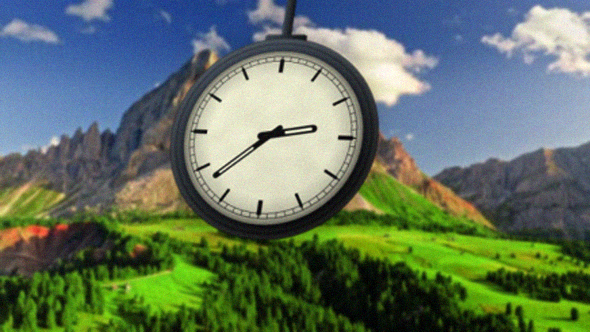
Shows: h=2 m=38
